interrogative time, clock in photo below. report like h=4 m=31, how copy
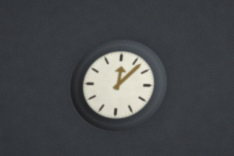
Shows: h=12 m=7
